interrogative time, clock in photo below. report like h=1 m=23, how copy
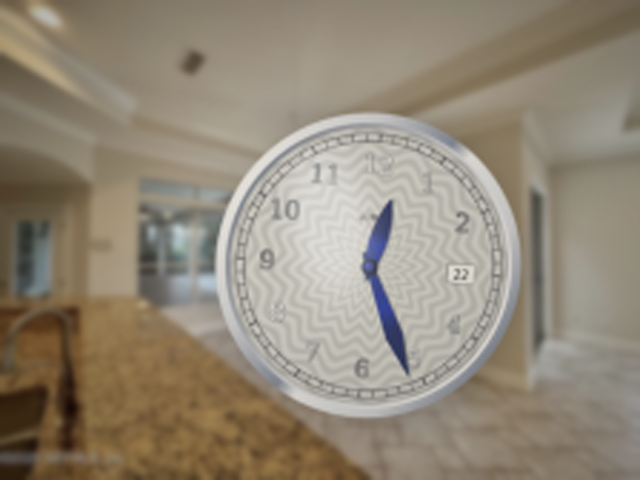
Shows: h=12 m=26
